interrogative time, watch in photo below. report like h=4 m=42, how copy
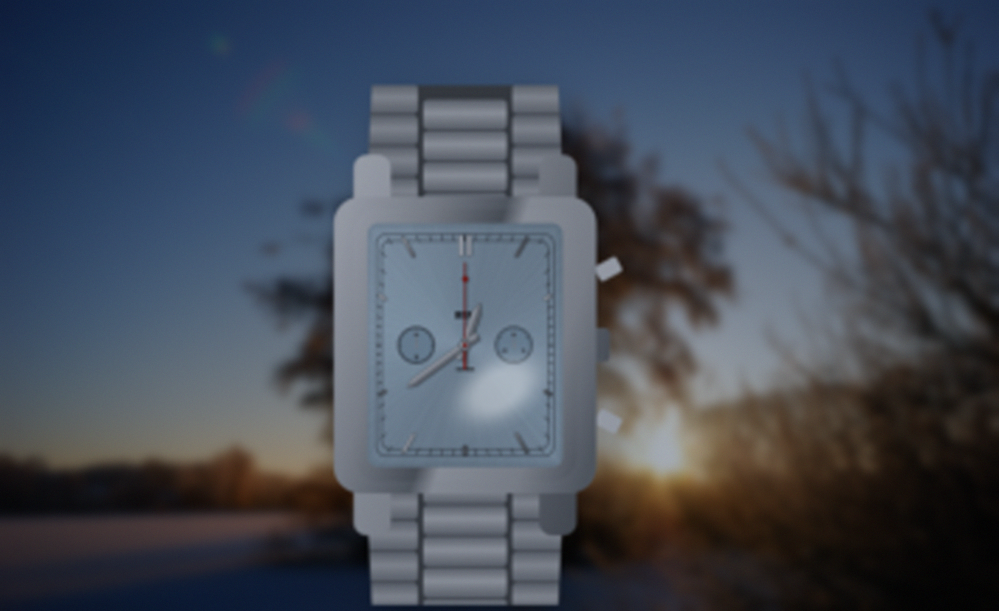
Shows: h=12 m=39
